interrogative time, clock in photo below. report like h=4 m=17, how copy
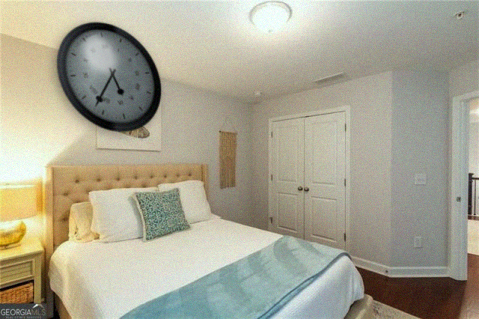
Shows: h=5 m=37
